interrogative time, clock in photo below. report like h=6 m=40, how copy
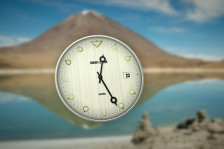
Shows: h=12 m=26
